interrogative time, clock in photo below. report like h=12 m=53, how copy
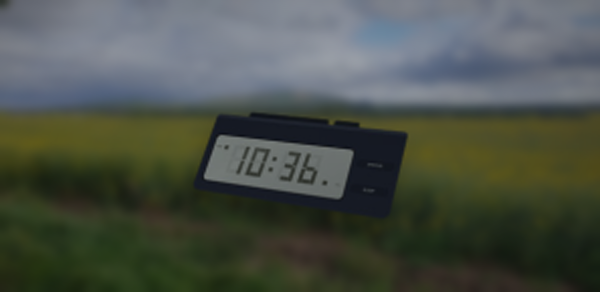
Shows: h=10 m=36
